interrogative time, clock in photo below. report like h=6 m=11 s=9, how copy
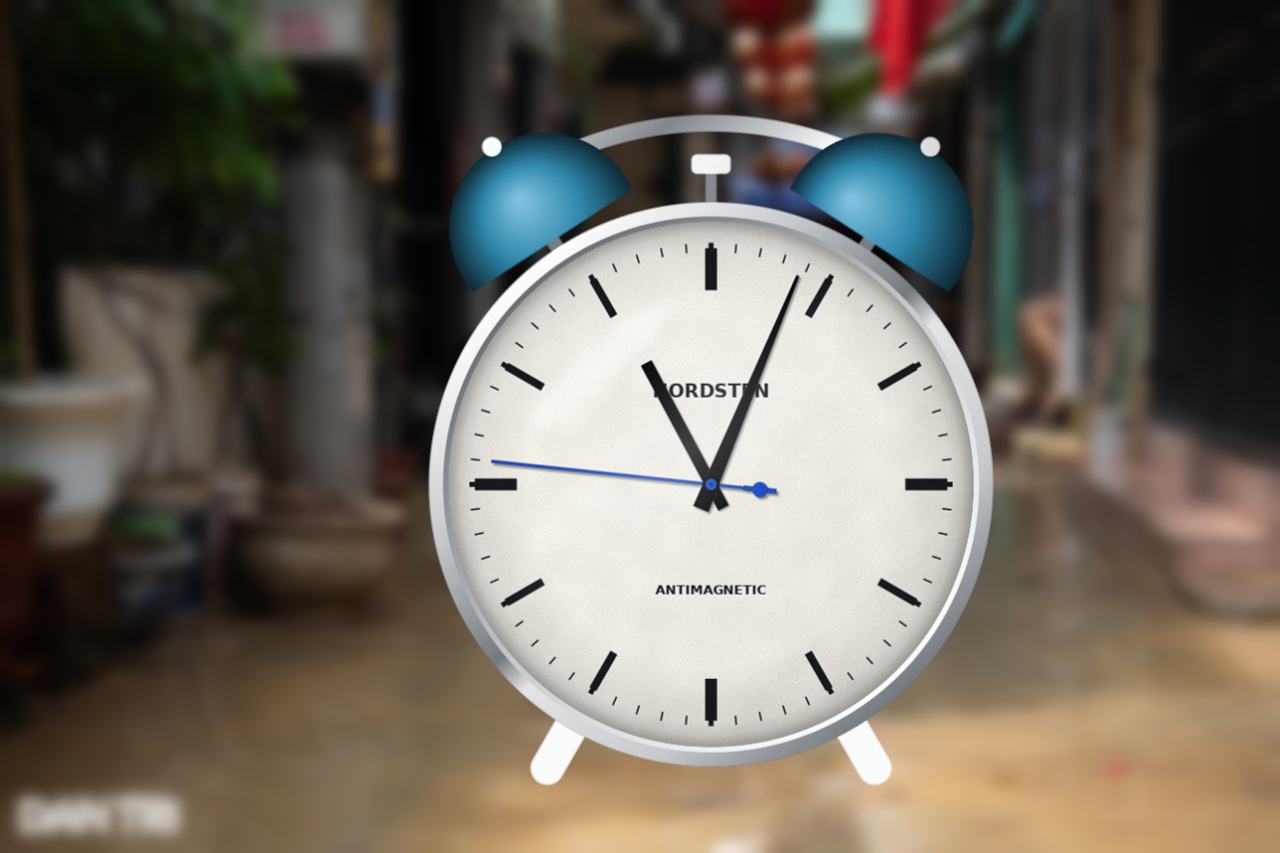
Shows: h=11 m=3 s=46
